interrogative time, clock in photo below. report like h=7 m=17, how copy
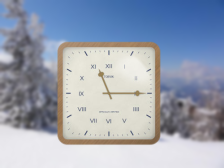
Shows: h=11 m=15
